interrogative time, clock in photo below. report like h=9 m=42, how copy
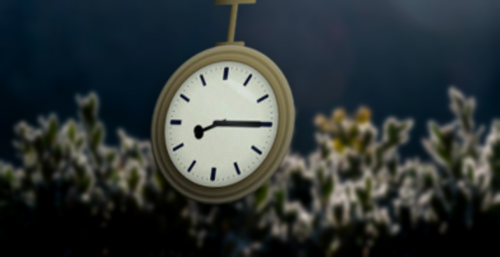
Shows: h=8 m=15
